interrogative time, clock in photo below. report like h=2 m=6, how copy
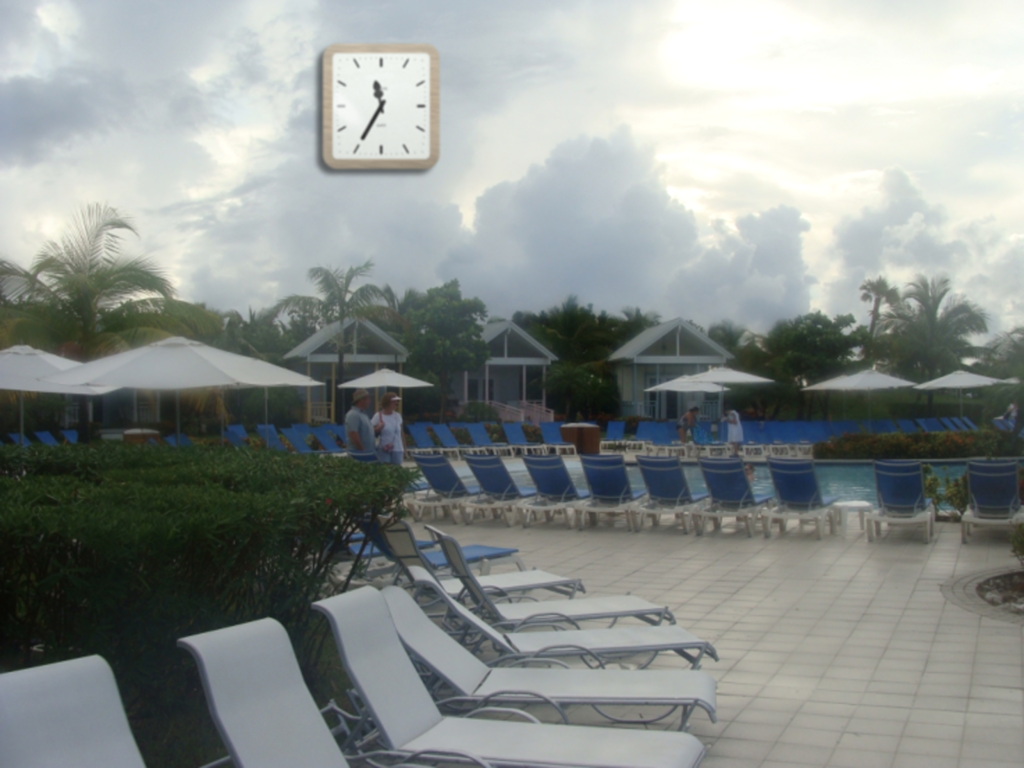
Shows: h=11 m=35
